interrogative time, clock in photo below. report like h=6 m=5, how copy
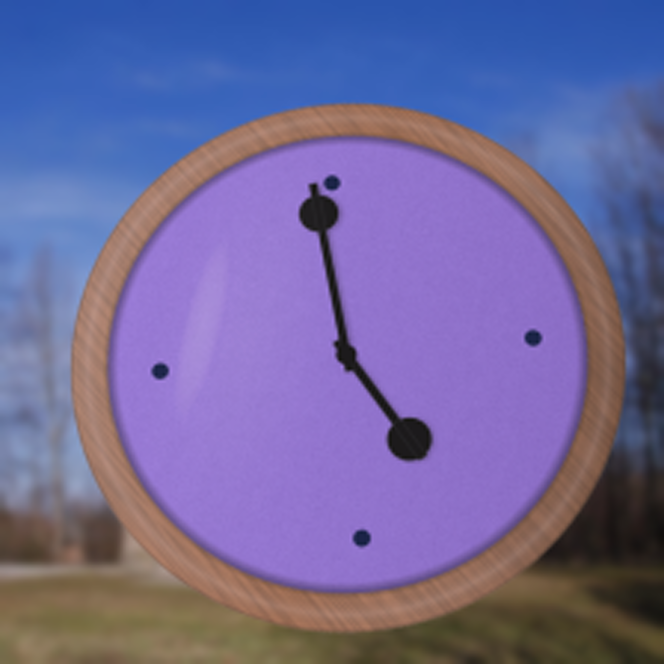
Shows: h=4 m=59
